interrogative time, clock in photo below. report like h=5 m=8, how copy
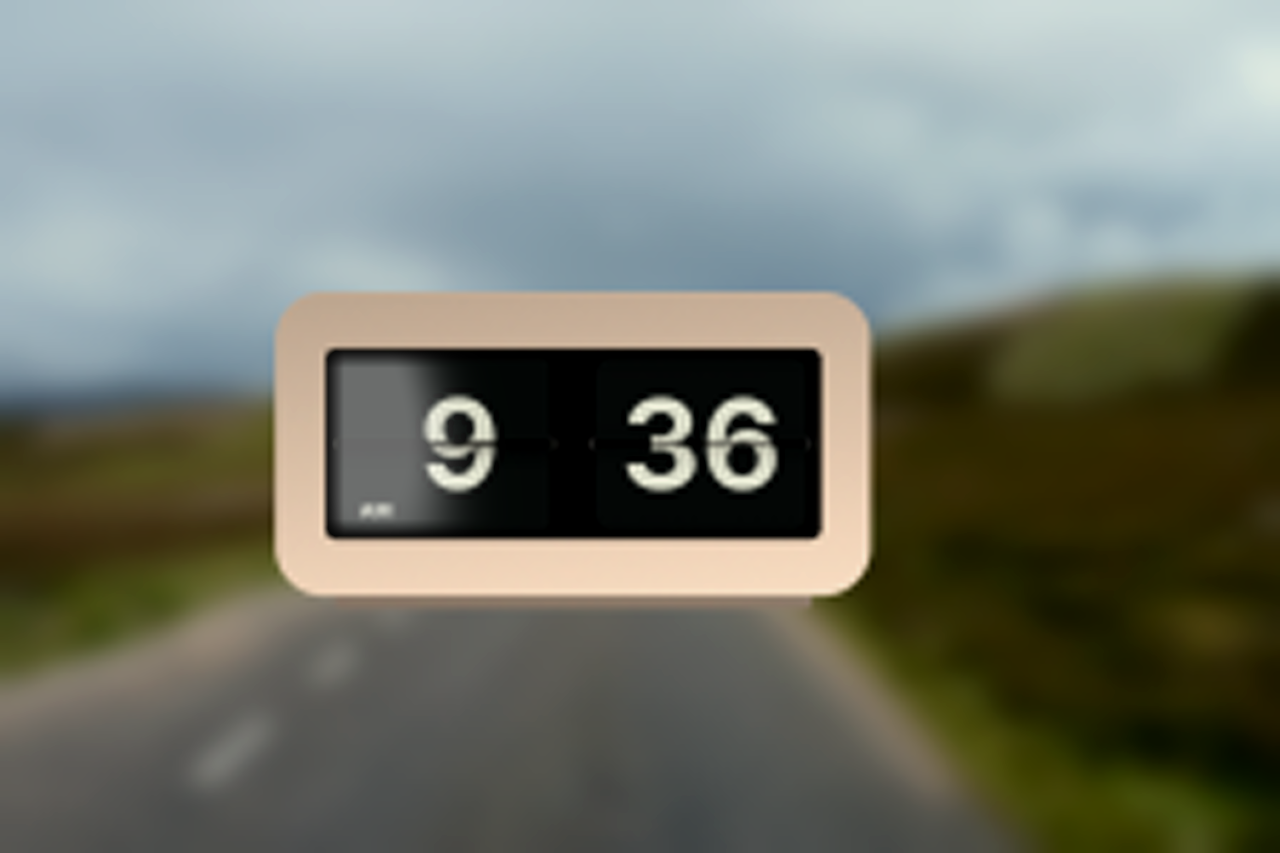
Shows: h=9 m=36
